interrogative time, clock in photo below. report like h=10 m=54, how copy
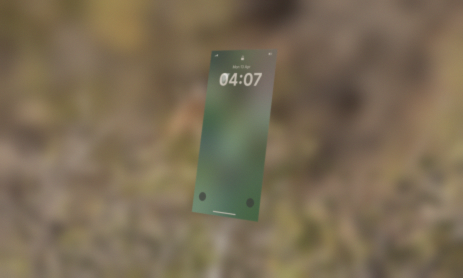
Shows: h=4 m=7
